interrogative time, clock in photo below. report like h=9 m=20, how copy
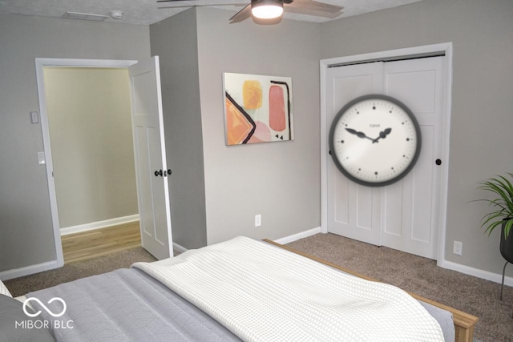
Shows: h=1 m=49
